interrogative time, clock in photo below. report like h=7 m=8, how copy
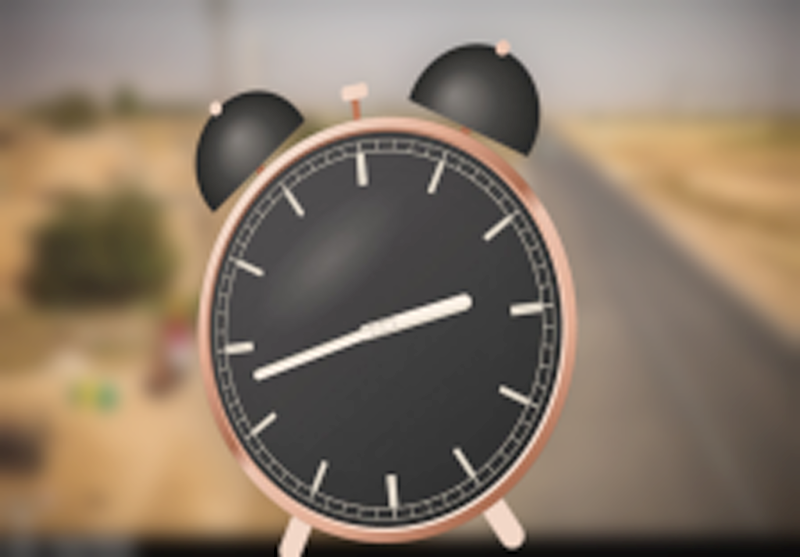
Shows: h=2 m=43
